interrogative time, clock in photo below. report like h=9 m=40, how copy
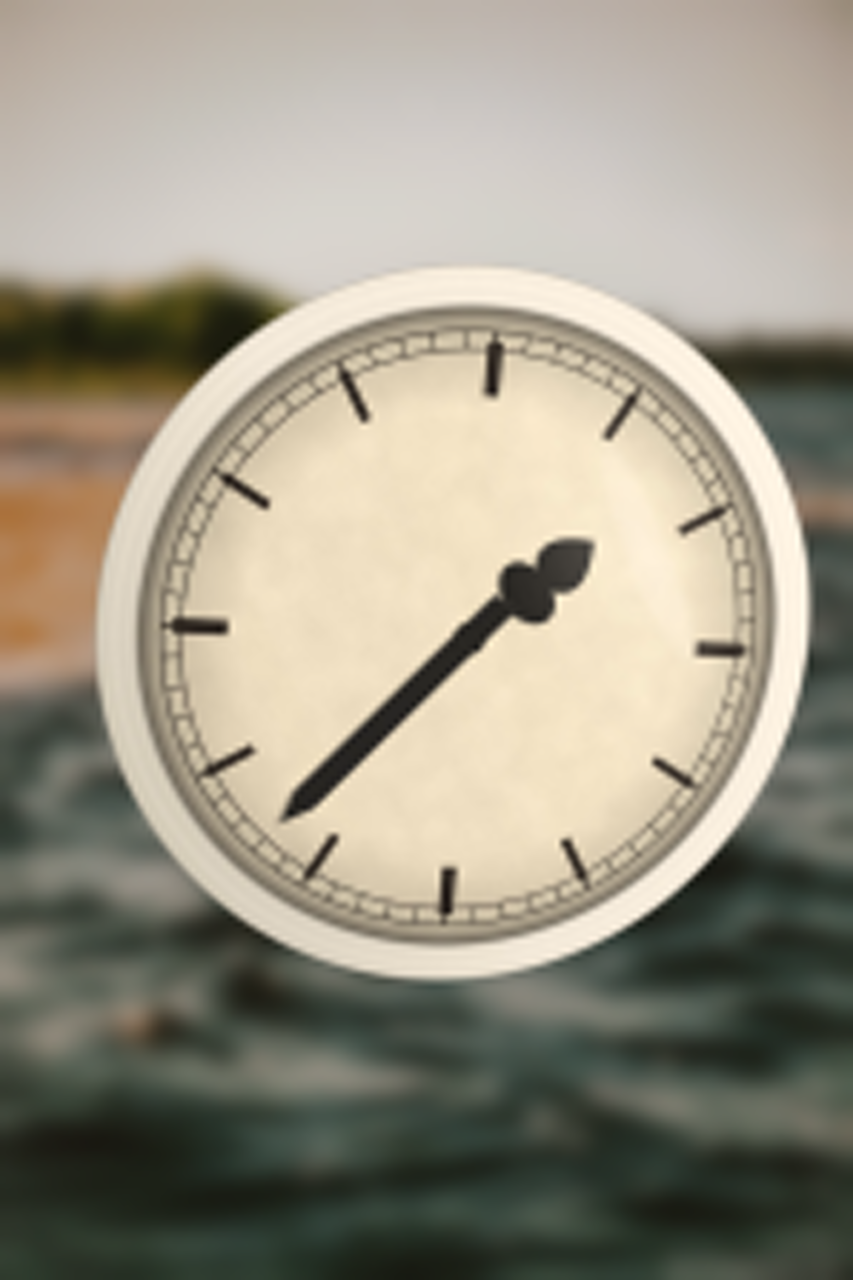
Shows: h=1 m=37
